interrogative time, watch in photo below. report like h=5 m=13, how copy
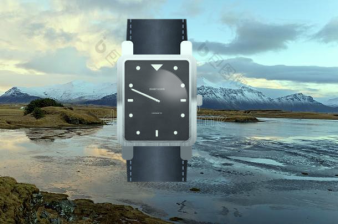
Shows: h=9 m=49
